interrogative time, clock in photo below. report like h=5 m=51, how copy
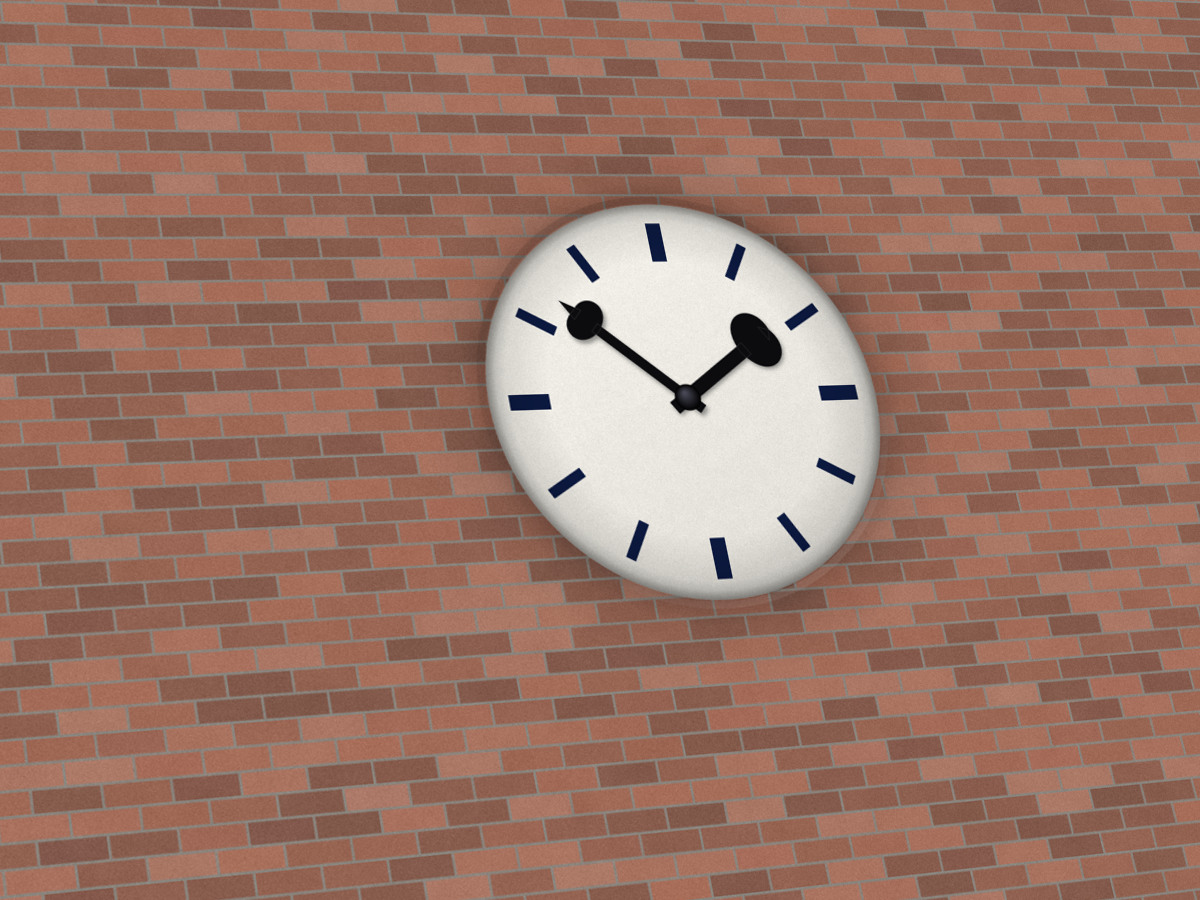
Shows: h=1 m=52
